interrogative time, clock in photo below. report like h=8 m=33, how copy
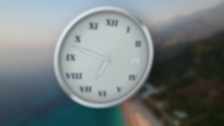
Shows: h=6 m=48
